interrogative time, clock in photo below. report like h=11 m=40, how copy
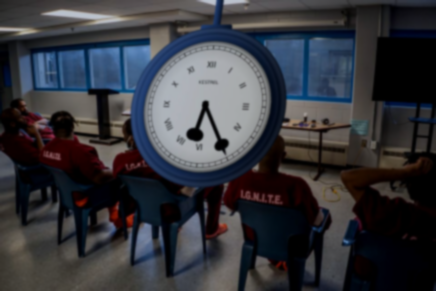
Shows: h=6 m=25
